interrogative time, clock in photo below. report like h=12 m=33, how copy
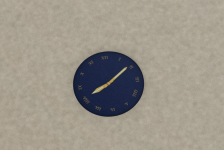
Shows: h=8 m=9
